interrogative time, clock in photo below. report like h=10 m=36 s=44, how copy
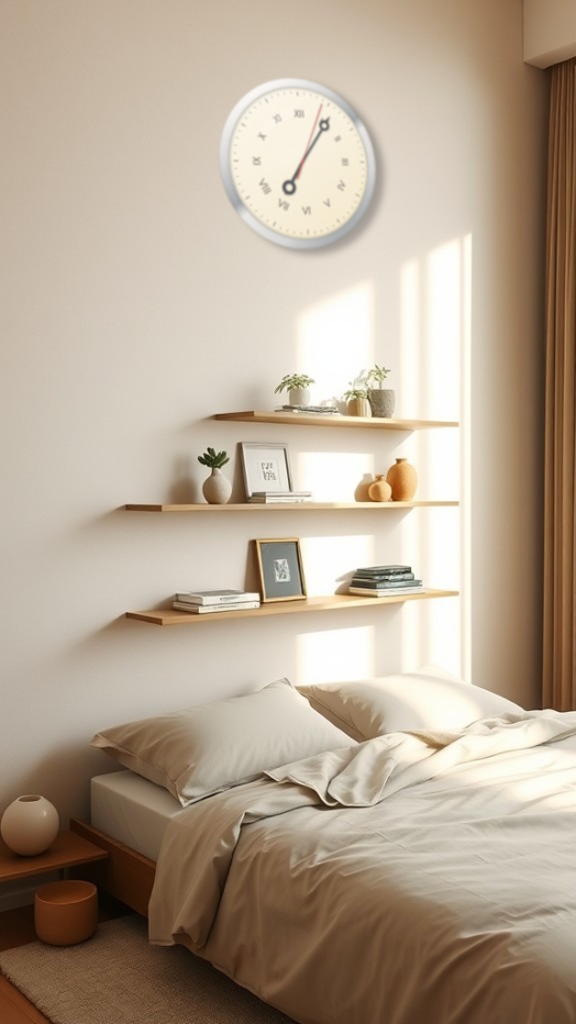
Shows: h=7 m=6 s=4
